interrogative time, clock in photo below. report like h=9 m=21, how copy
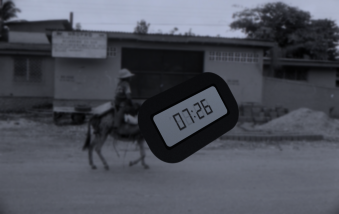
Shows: h=7 m=26
